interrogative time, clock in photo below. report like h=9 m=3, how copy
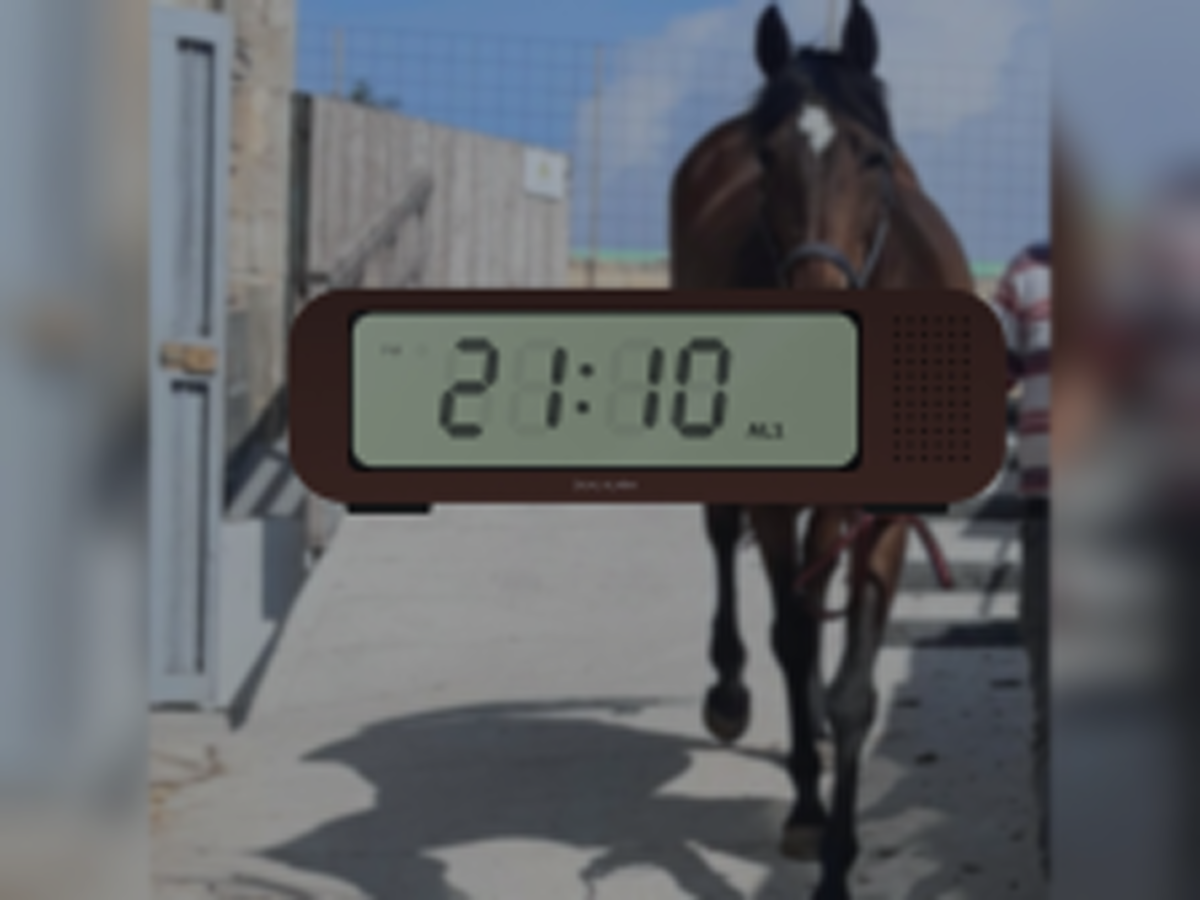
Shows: h=21 m=10
